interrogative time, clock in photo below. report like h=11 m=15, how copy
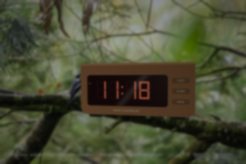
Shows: h=11 m=18
